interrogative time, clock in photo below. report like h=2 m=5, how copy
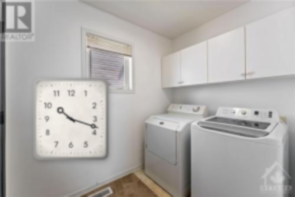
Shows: h=10 m=18
